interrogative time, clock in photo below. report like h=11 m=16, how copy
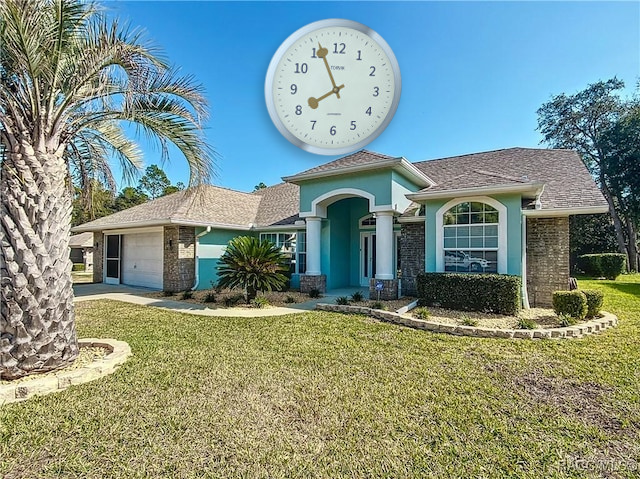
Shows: h=7 m=56
